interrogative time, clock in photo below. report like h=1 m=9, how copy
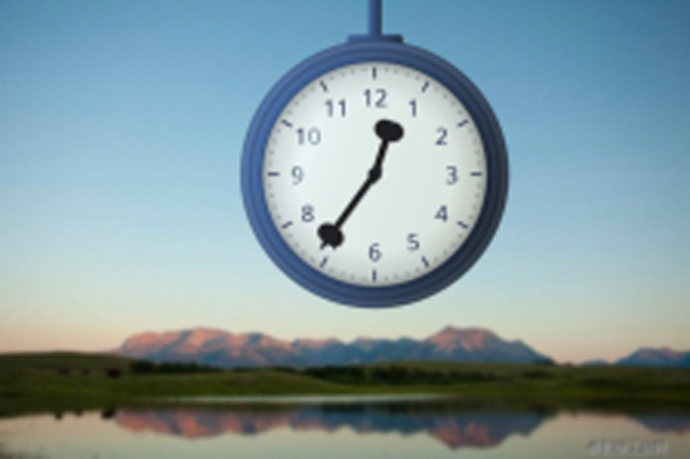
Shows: h=12 m=36
